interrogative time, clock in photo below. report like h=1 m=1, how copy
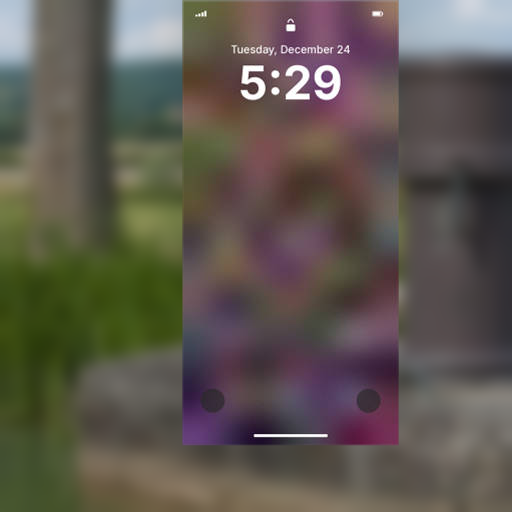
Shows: h=5 m=29
